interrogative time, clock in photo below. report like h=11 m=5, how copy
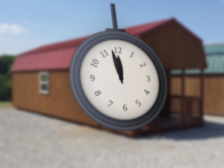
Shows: h=11 m=58
